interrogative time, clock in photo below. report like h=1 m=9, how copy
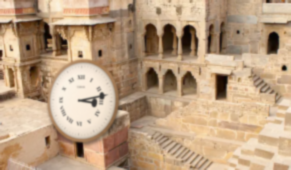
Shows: h=3 m=13
